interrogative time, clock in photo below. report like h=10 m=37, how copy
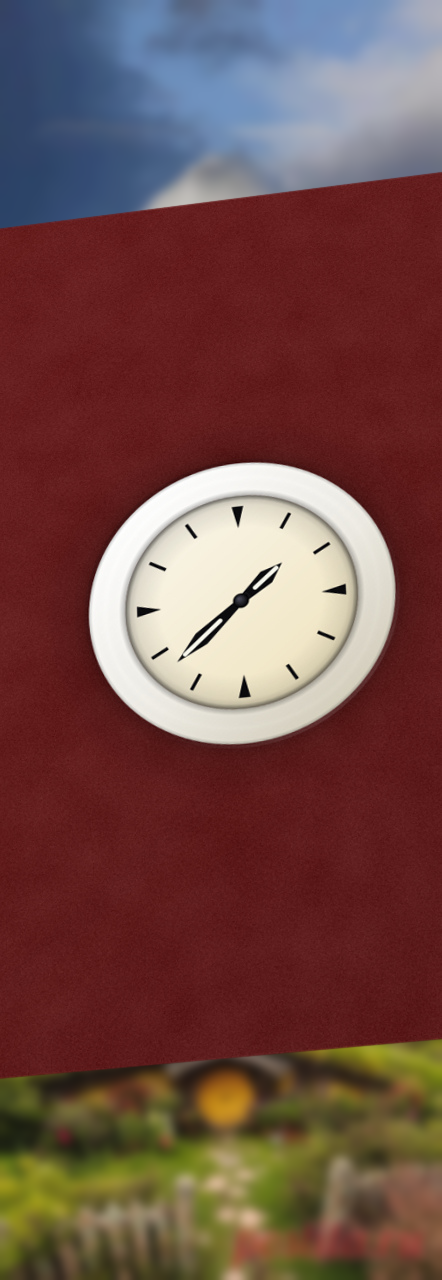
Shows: h=1 m=38
